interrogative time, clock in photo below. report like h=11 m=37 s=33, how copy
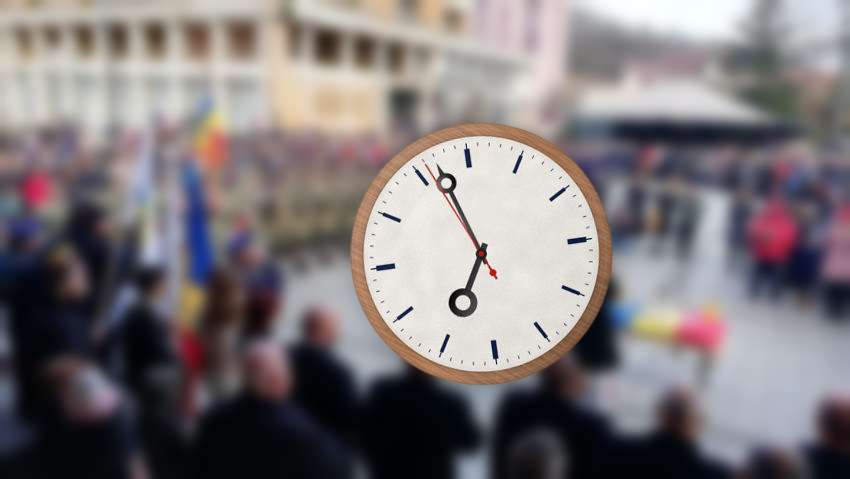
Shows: h=6 m=56 s=56
